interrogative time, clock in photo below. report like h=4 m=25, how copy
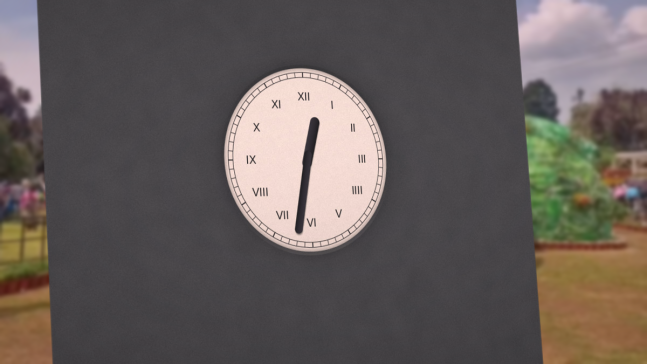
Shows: h=12 m=32
